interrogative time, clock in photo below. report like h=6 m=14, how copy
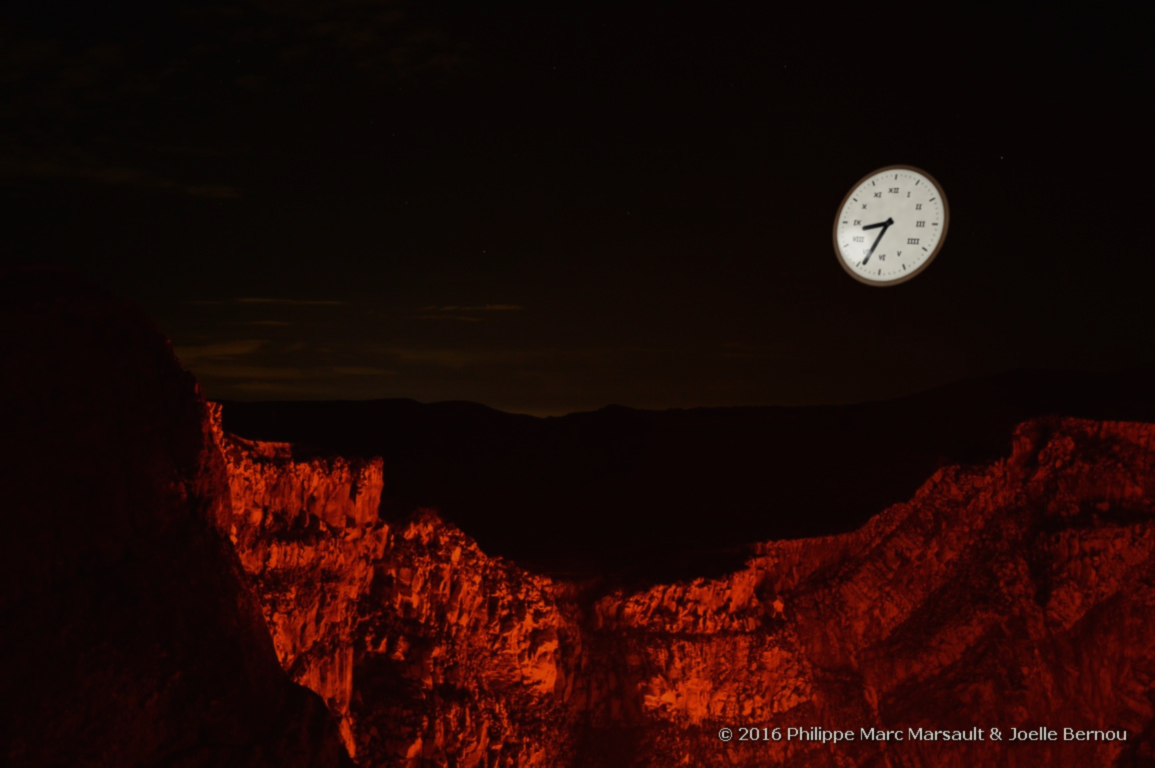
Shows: h=8 m=34
